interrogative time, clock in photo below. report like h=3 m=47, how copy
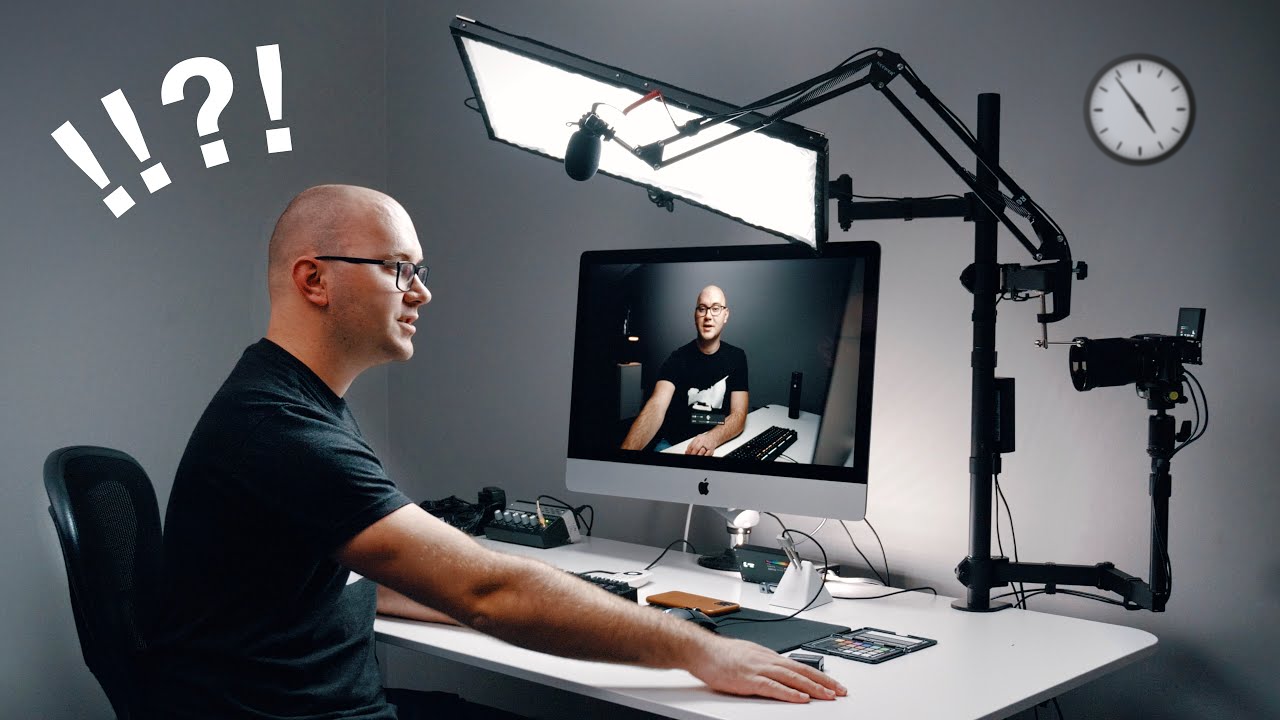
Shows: h=4 m=54
